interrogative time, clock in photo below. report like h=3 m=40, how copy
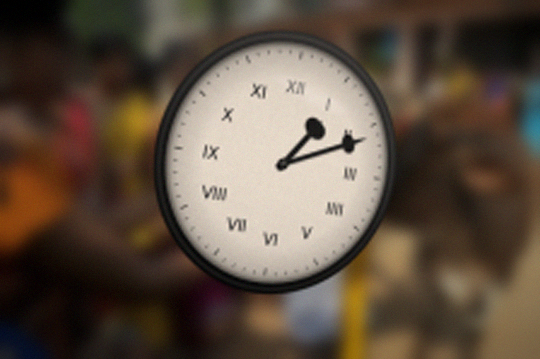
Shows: h=1 m=11
